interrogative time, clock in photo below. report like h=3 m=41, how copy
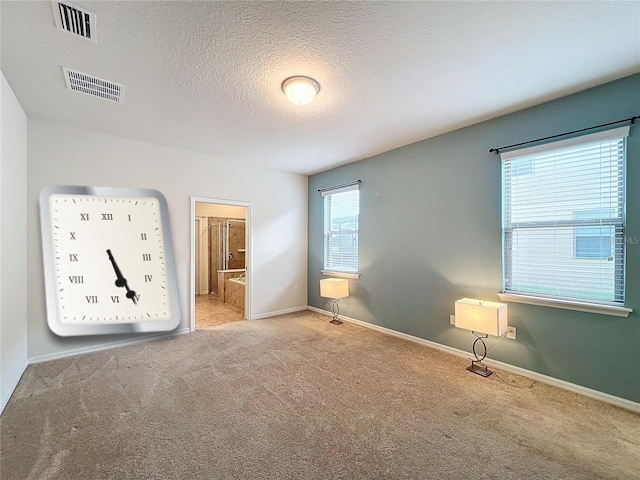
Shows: h=5 m=26
